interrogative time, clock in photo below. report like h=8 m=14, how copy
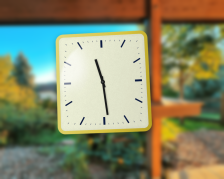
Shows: h=11 m=29
